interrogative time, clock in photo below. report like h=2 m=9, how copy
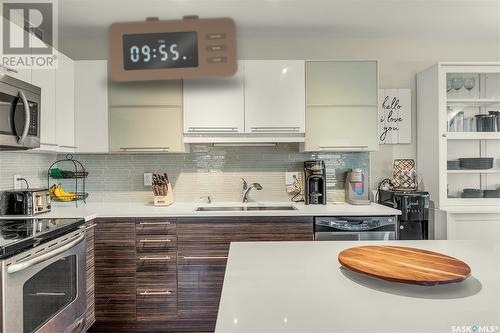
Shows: h=9 m=55
